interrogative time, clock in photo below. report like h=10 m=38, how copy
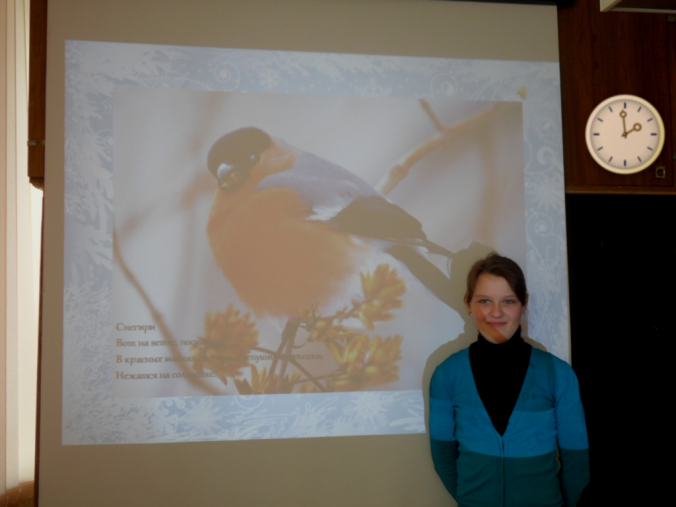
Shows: h=1 m=59
